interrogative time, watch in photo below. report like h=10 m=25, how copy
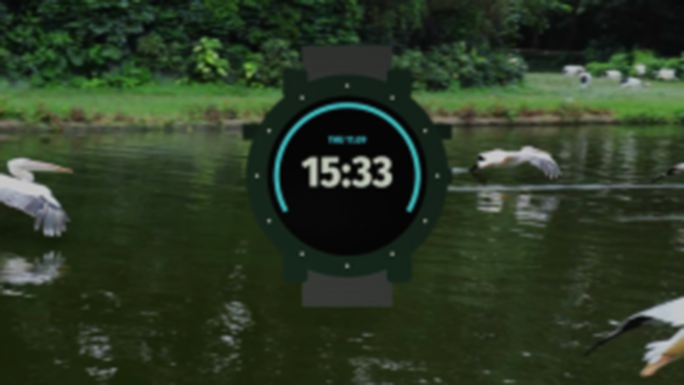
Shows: h=15 m=33
